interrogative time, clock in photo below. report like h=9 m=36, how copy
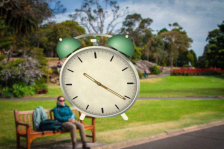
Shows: h=10 m=21
